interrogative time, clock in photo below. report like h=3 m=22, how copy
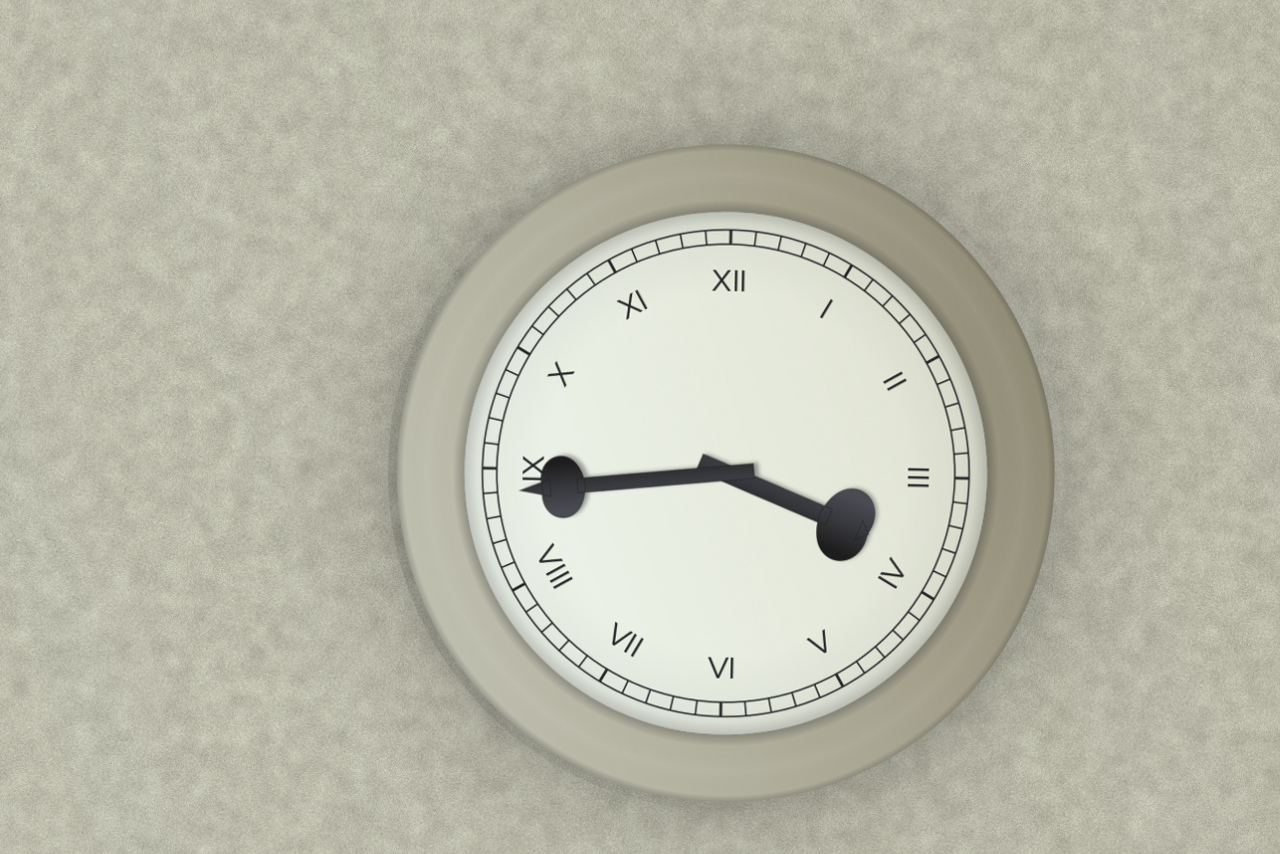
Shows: h=3 m=44
